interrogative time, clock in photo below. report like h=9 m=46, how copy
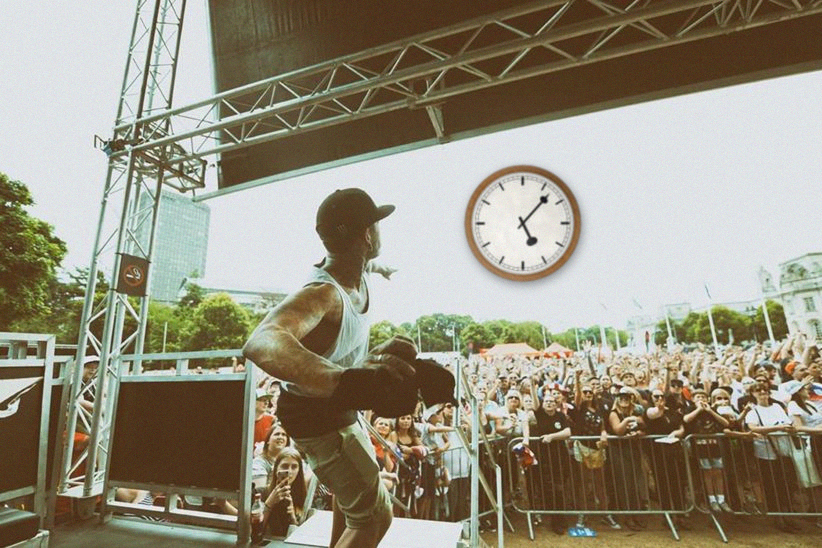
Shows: h=5 m=7
